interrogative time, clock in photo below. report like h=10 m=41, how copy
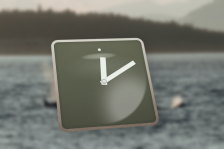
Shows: h=12 m=10
